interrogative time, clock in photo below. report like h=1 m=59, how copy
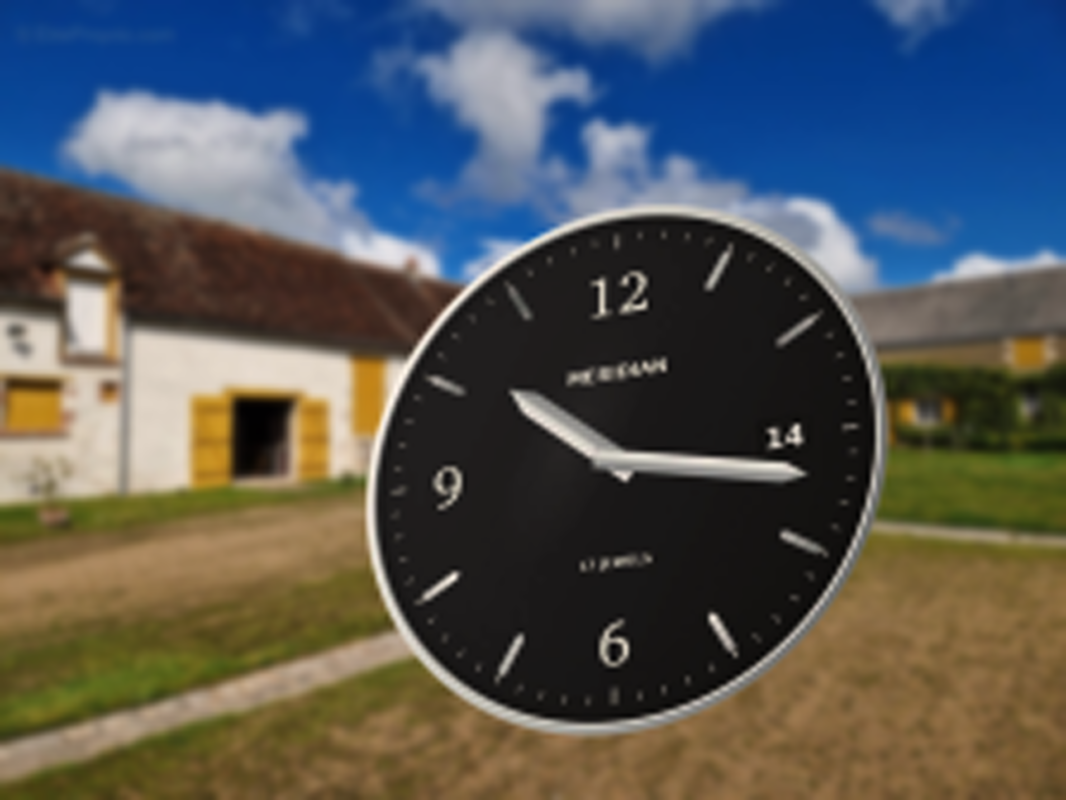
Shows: h=10 m=17
